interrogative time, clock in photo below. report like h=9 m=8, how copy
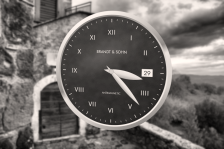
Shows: h=3 m=23
